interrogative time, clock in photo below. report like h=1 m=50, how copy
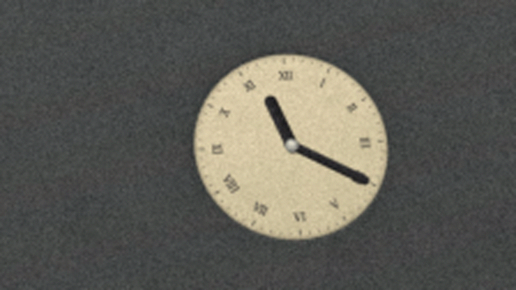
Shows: h=11 m=20
